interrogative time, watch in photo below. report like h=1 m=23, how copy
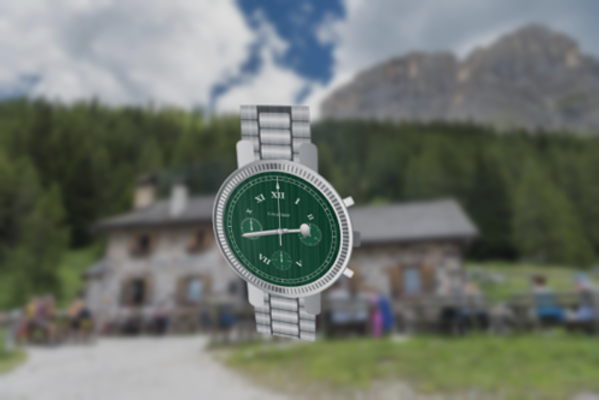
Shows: h=2 m=43
